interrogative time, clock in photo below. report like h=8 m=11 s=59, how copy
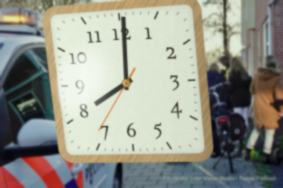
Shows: h=8 m=0 s=36
